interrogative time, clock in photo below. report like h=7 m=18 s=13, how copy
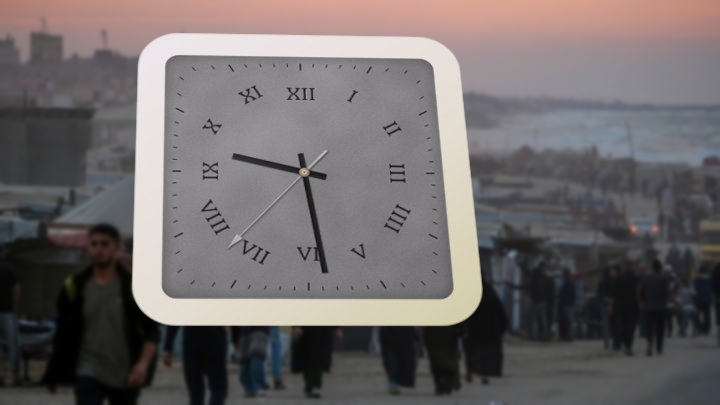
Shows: h=9 m=28 s=37
